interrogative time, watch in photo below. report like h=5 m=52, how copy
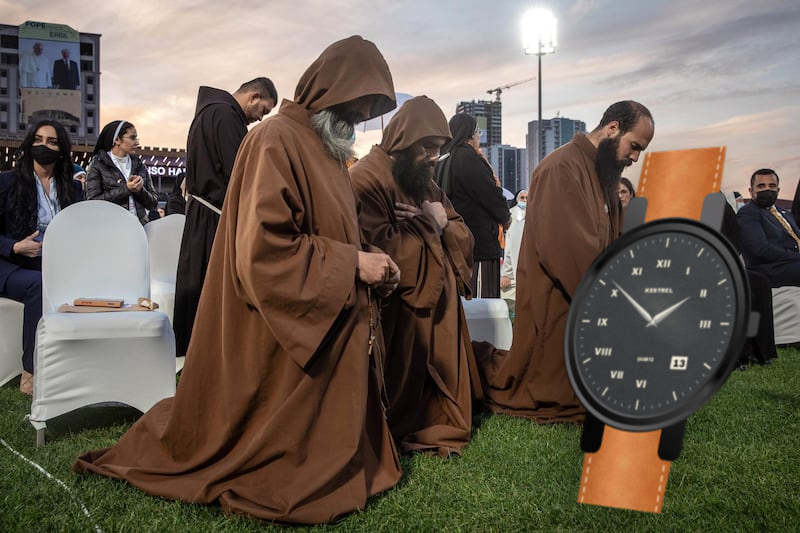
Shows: h=1 m=51
